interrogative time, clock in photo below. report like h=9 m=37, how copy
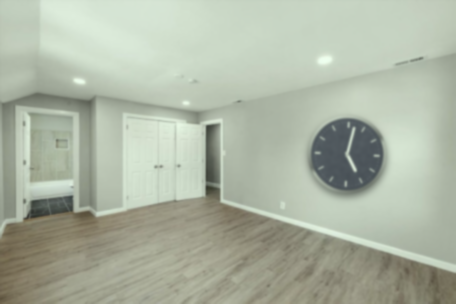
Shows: h=5 m=2
